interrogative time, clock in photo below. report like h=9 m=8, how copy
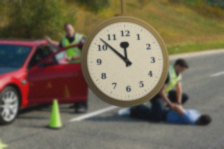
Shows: h=11 m=52
